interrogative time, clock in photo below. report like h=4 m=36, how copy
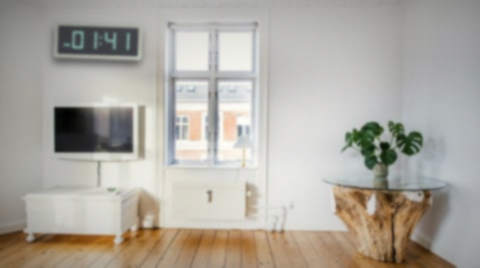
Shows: h=1 m=41
